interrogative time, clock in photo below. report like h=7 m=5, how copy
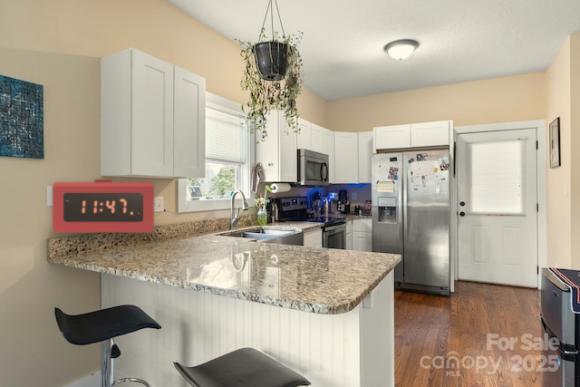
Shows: h=11 m=47
